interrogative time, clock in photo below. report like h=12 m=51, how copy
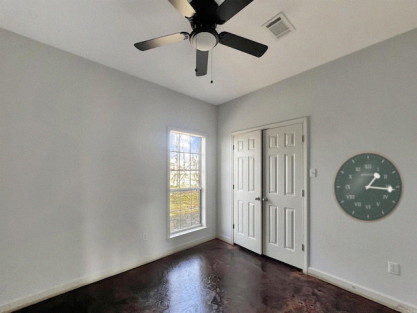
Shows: h=1 m=16
